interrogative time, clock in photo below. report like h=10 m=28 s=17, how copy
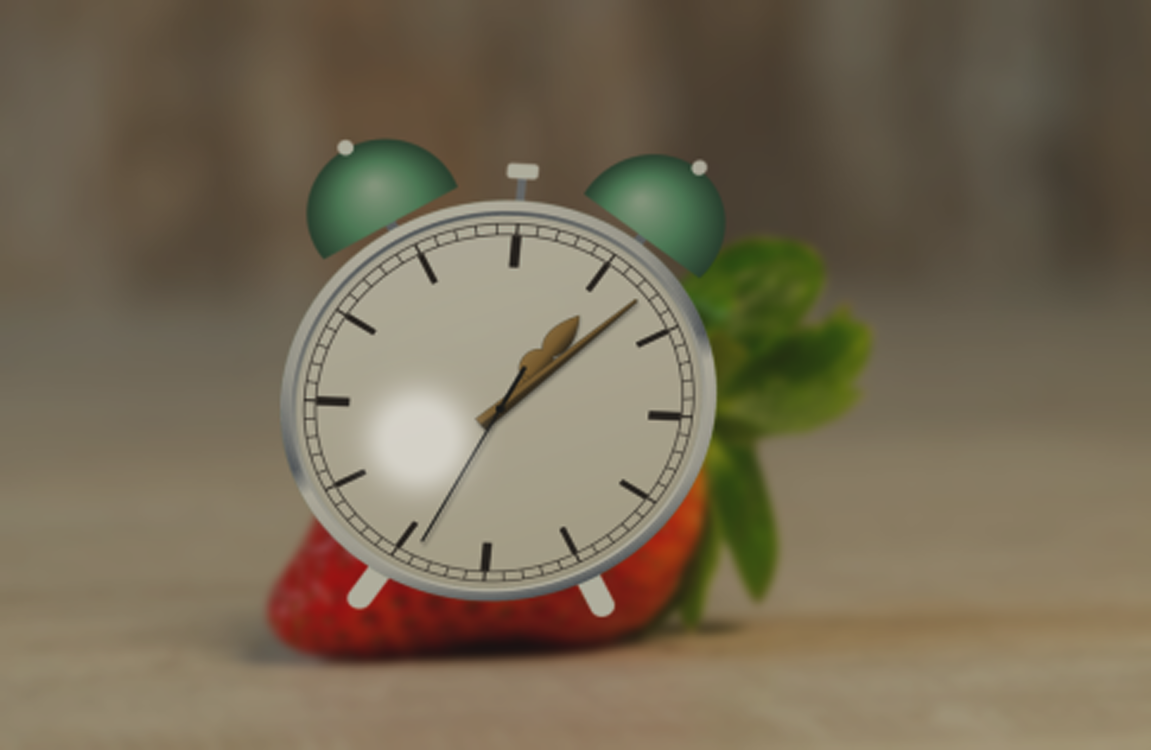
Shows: h=1 m=7 s=34
